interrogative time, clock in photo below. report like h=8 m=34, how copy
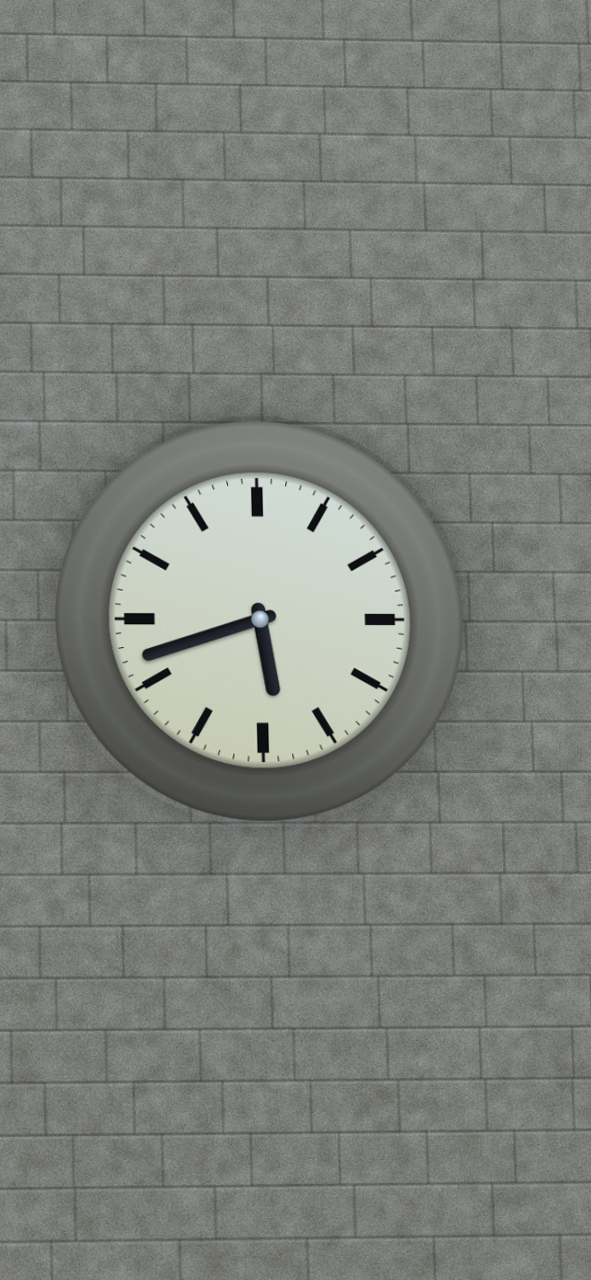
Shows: h=5 m=42
